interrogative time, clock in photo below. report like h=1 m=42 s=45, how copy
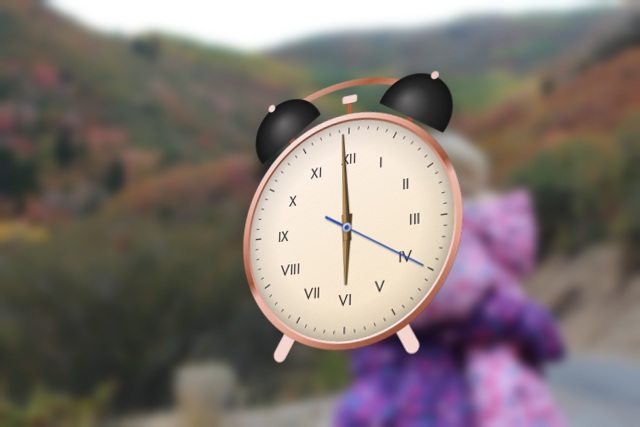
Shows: h=5 m=59 s=20
